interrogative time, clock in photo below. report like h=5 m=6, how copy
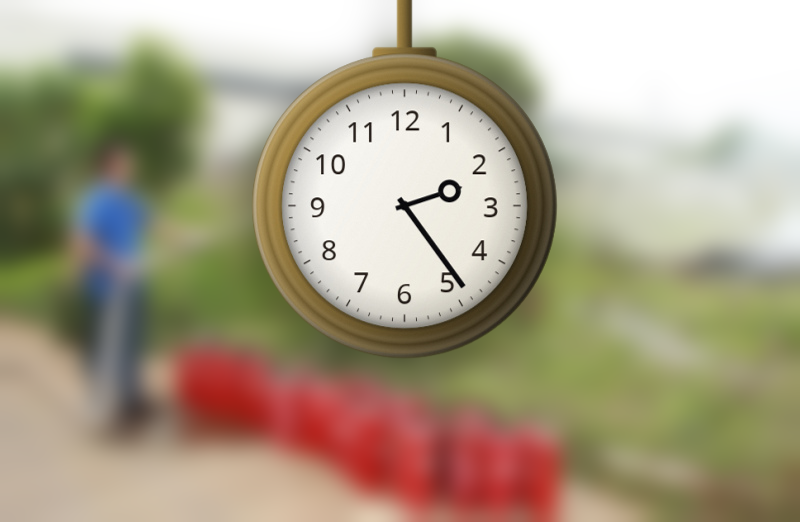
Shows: h=2 m=24
